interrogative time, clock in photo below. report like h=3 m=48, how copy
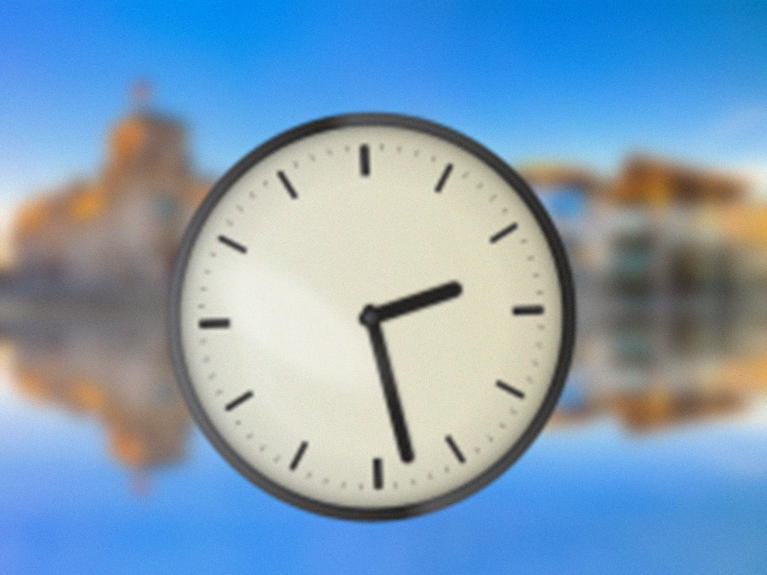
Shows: h=2 m=28
